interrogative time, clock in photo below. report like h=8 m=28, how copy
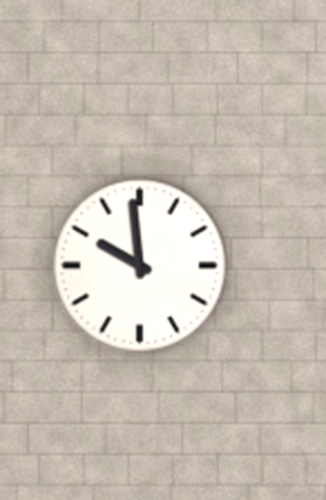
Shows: h=9 m=59
